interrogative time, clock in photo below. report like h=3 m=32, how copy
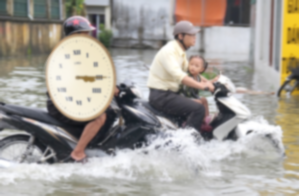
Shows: h=3 m=15
